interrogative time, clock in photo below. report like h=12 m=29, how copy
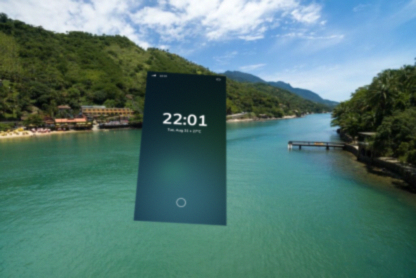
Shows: h=22 m=1
